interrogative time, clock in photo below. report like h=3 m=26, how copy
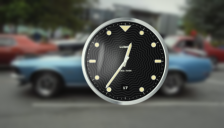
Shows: h=12 m=36
